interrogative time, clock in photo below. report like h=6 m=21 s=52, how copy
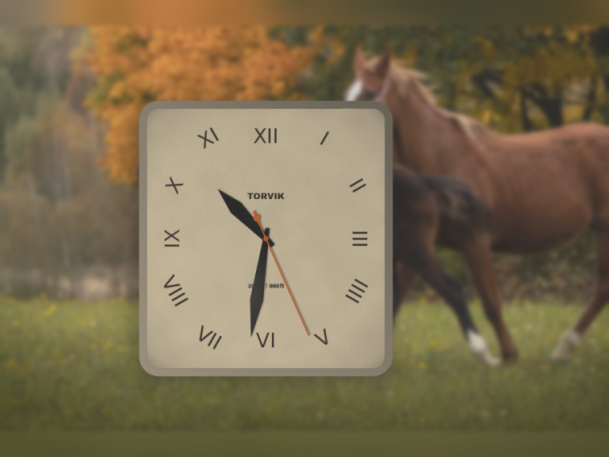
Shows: h=10 m=31 s=26
